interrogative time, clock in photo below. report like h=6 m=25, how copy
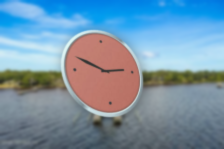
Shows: h=2 m=49
